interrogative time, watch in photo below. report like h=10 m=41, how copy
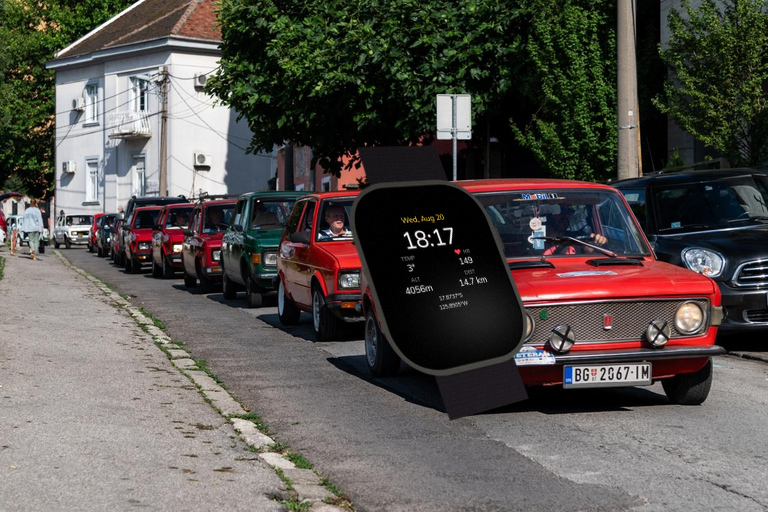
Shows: h=18 m=17
